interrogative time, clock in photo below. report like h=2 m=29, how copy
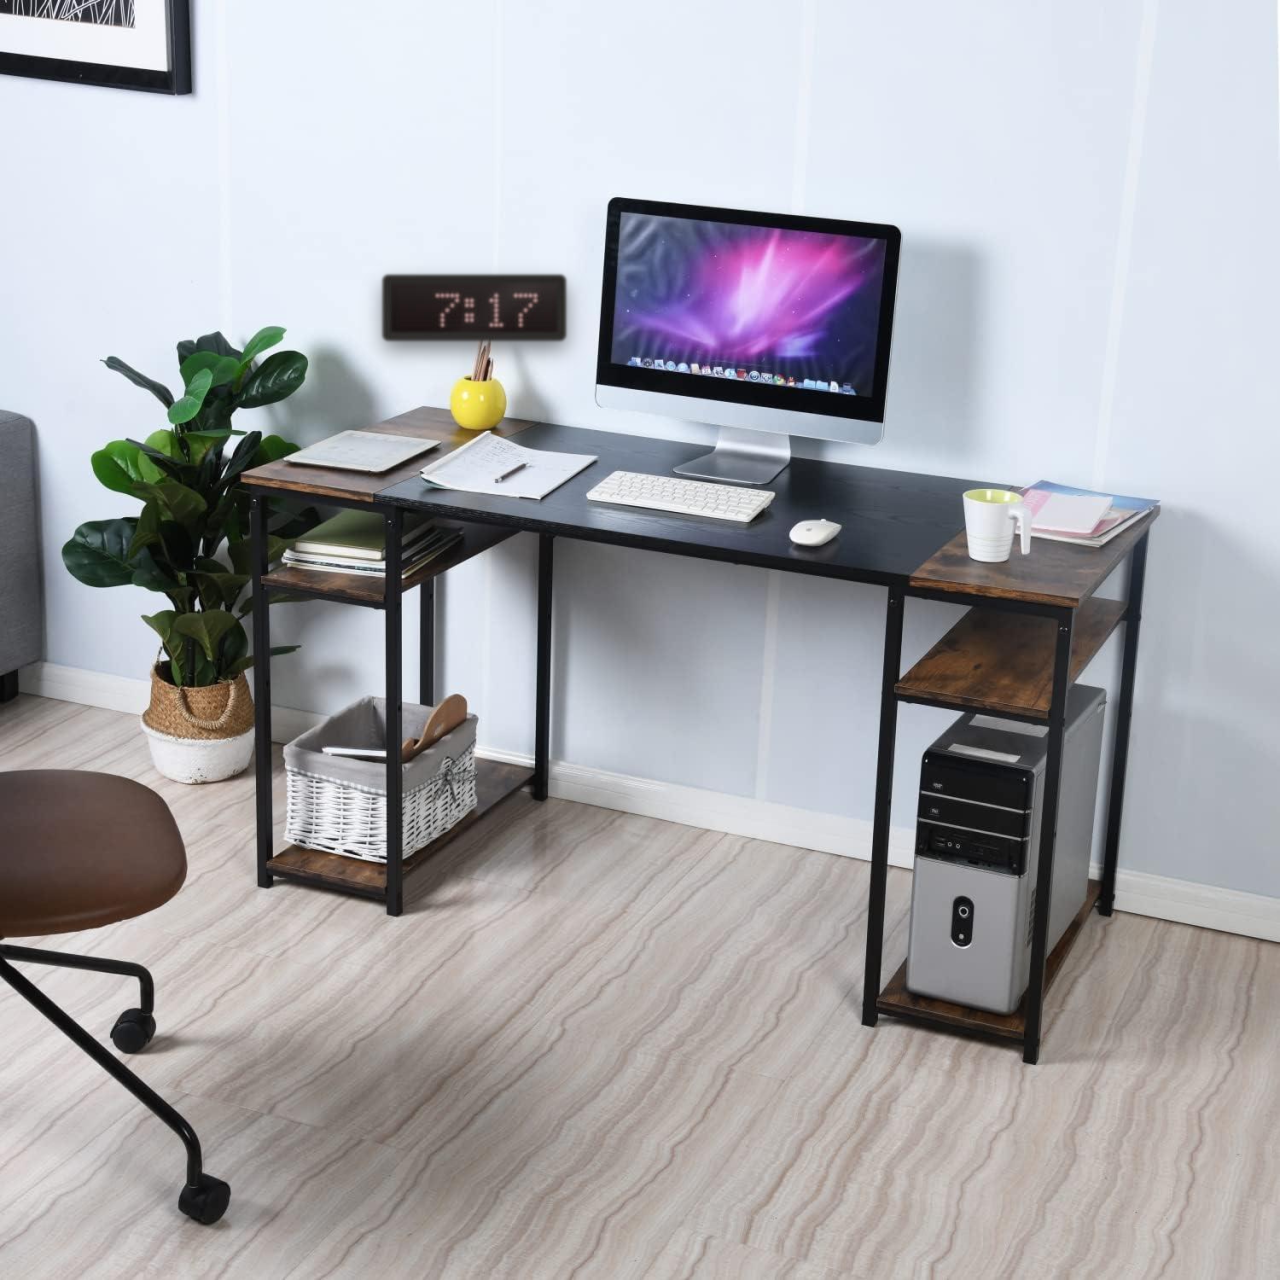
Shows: h=7 m=17
